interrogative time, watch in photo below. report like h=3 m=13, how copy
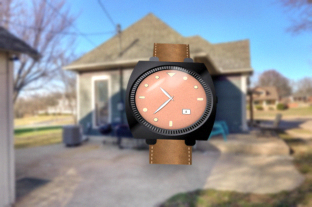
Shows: h=10 m=37
